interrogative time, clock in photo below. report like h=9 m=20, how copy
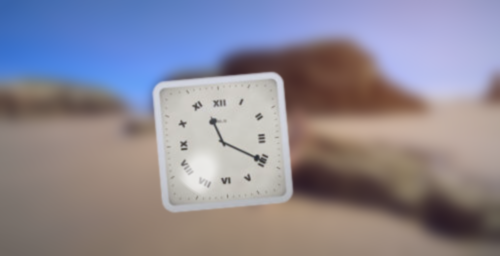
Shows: h=11 m=20
